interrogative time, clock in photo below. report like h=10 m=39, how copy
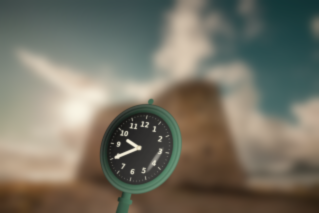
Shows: h=9 m=40
